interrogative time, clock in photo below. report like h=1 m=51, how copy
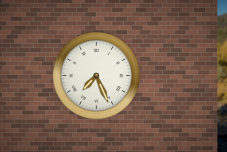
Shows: h=7 m=26
